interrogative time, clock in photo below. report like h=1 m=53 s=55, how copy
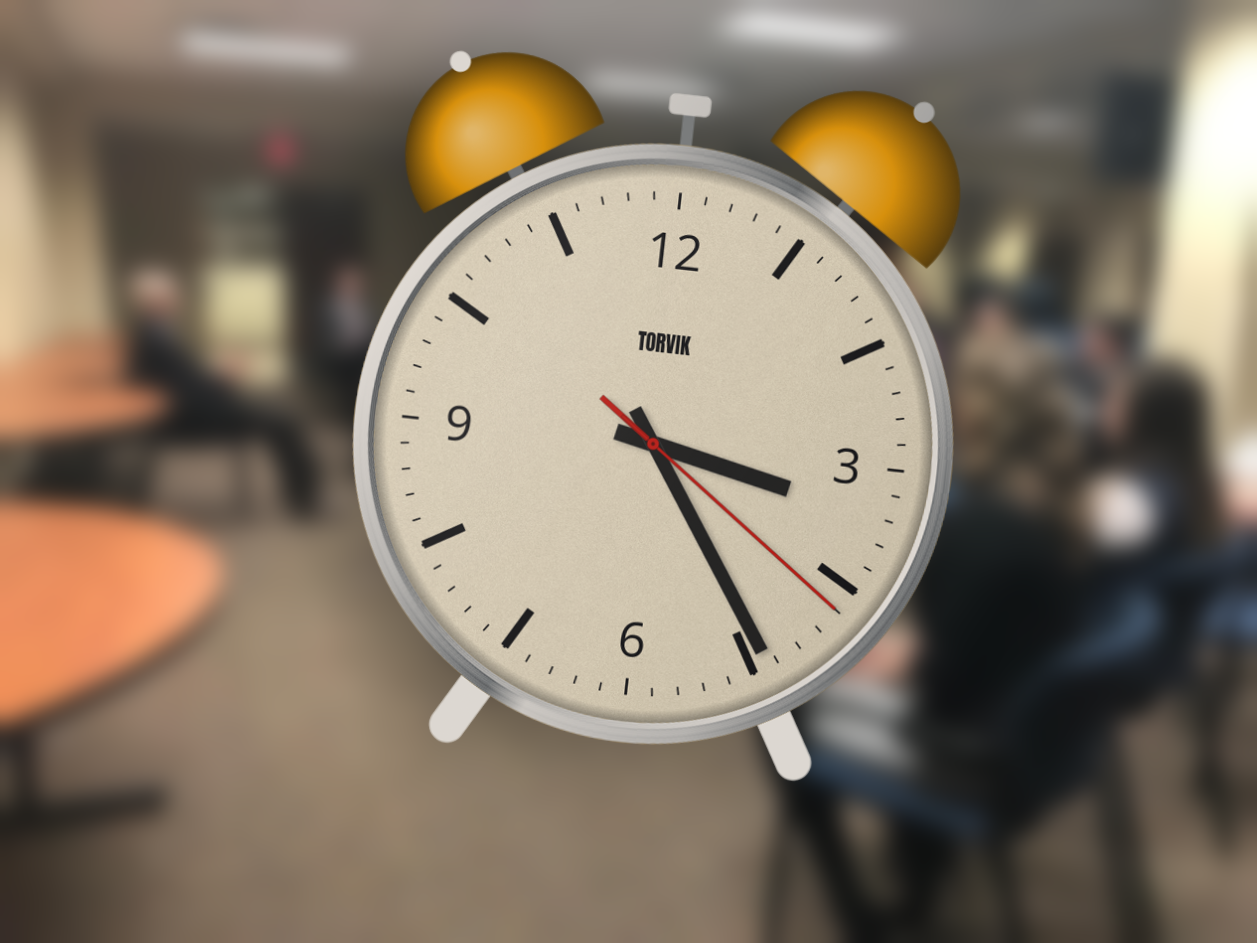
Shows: h=3 m=24 s=21
